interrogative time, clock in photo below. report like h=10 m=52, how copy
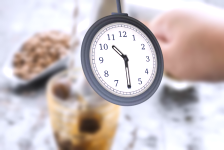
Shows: h=10 m=30
